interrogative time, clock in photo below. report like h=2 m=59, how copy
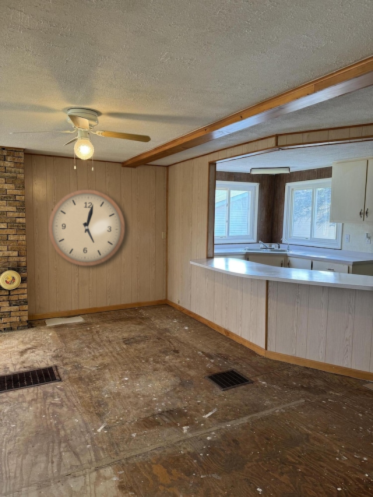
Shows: h=5 m=2
